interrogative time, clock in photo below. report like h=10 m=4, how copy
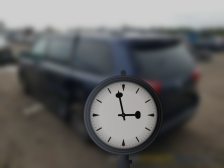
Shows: h=2 m=58
